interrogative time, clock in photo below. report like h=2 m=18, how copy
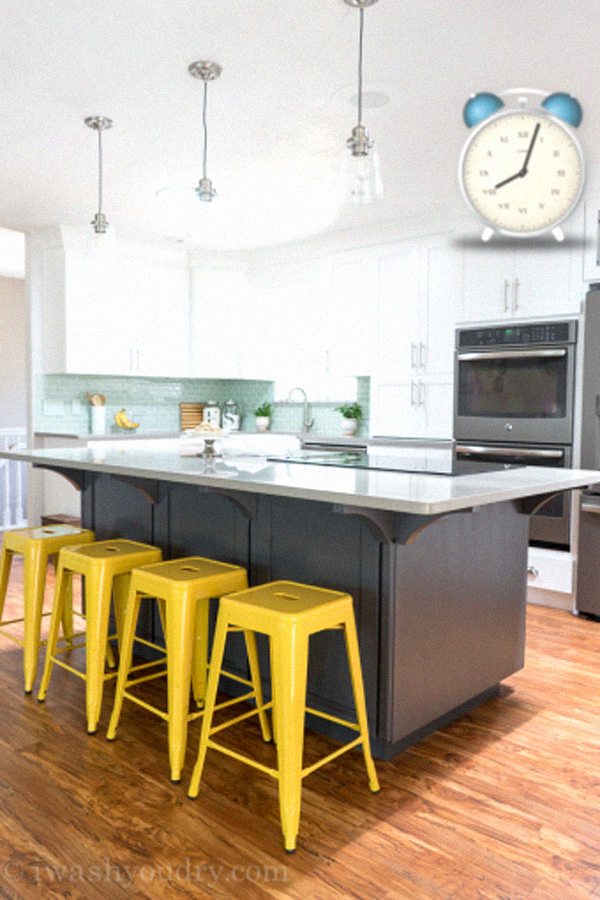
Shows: h=8 m=3
